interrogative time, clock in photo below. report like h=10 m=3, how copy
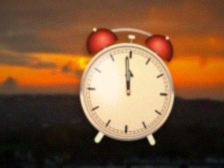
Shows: h=11 m=59
